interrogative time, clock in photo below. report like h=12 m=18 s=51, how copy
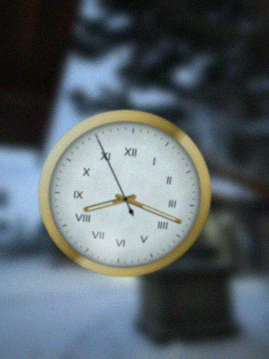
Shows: h=8 m=17 s=55
